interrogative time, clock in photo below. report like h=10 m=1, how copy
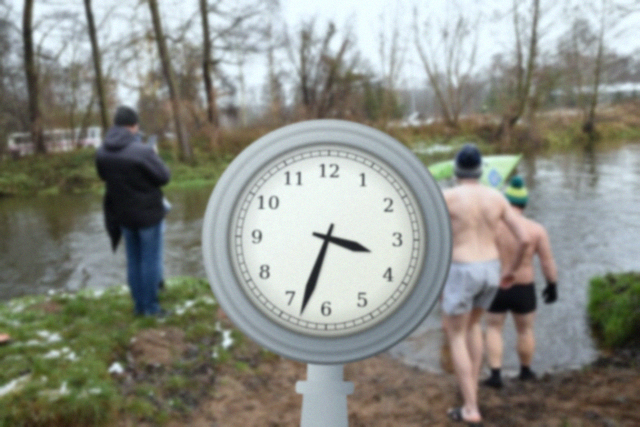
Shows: h=3 m=33
